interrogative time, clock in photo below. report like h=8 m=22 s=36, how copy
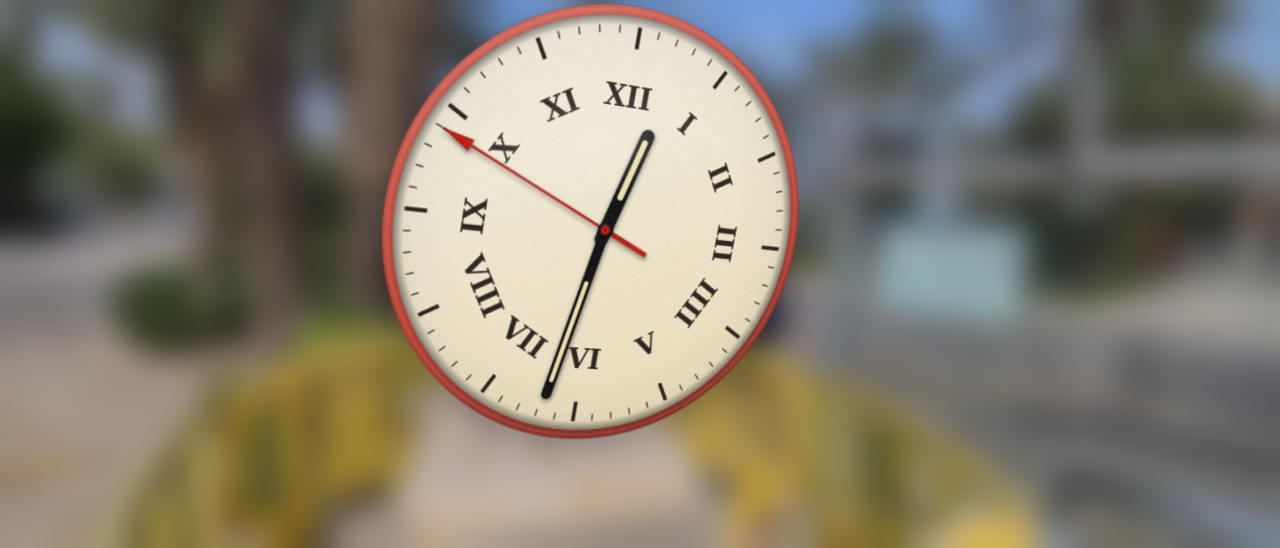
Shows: h=12 m=31 s=49
